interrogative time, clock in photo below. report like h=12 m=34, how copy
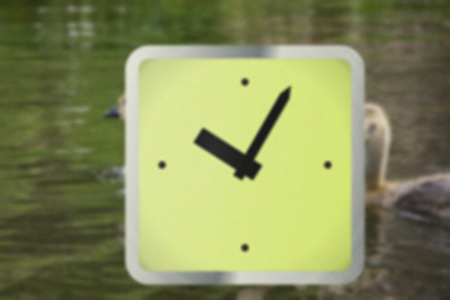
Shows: h=10 m=5
